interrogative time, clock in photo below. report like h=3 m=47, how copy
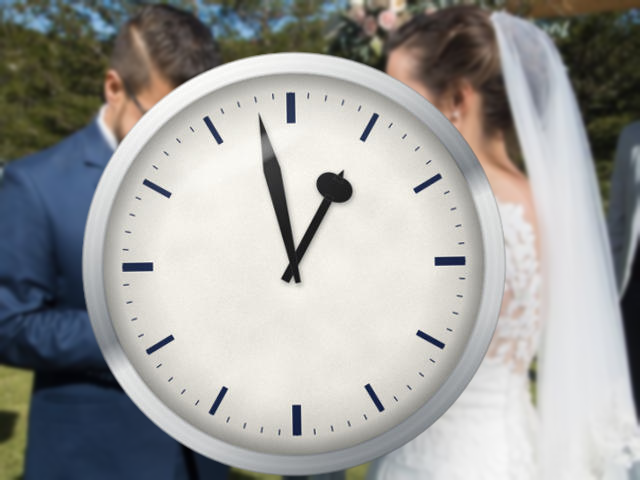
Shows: h=12 m=58
